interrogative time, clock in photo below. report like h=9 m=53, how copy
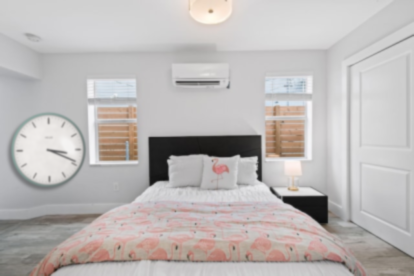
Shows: h=3 m=19
